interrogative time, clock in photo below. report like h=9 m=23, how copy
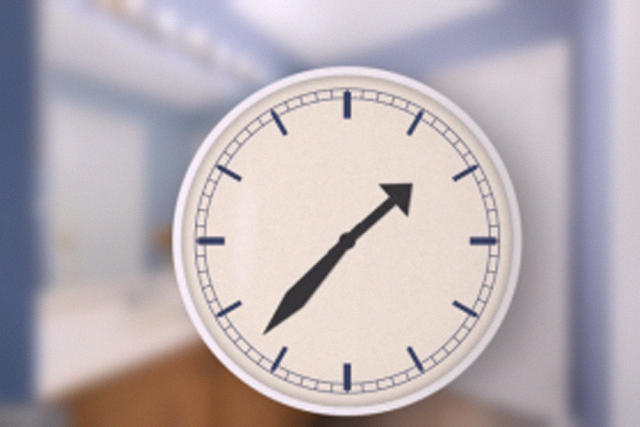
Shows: h=1 m=37
